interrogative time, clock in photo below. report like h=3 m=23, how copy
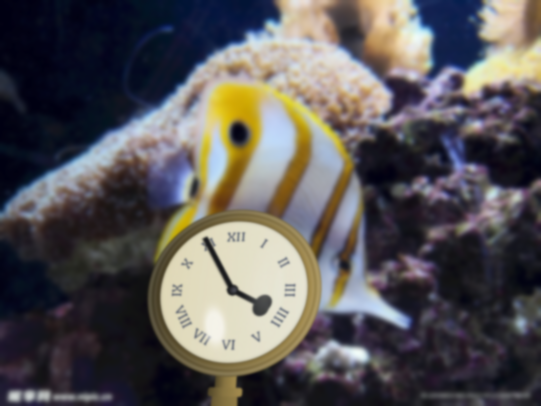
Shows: h=3 m=55
